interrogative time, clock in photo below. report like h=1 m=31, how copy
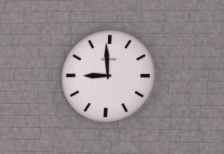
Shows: h=8 m=59
